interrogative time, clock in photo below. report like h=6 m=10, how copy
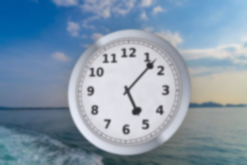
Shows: h=5 m=7
